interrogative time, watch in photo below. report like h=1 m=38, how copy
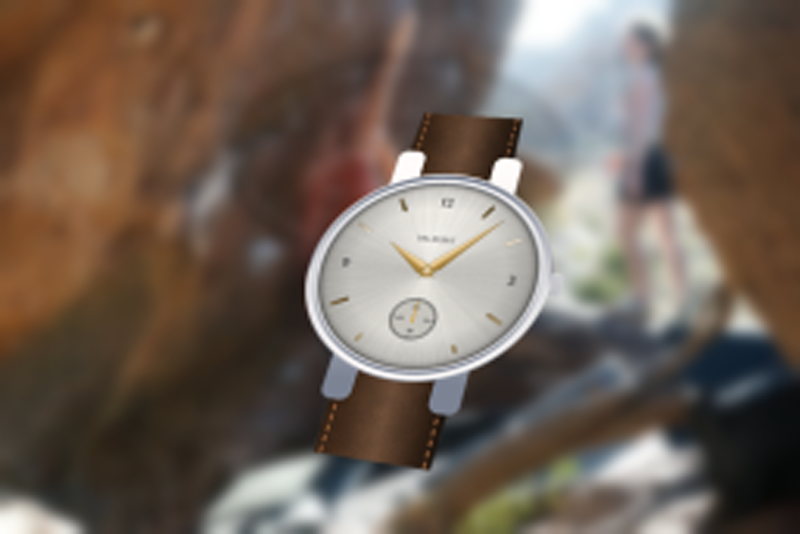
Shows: h=10 m=7
